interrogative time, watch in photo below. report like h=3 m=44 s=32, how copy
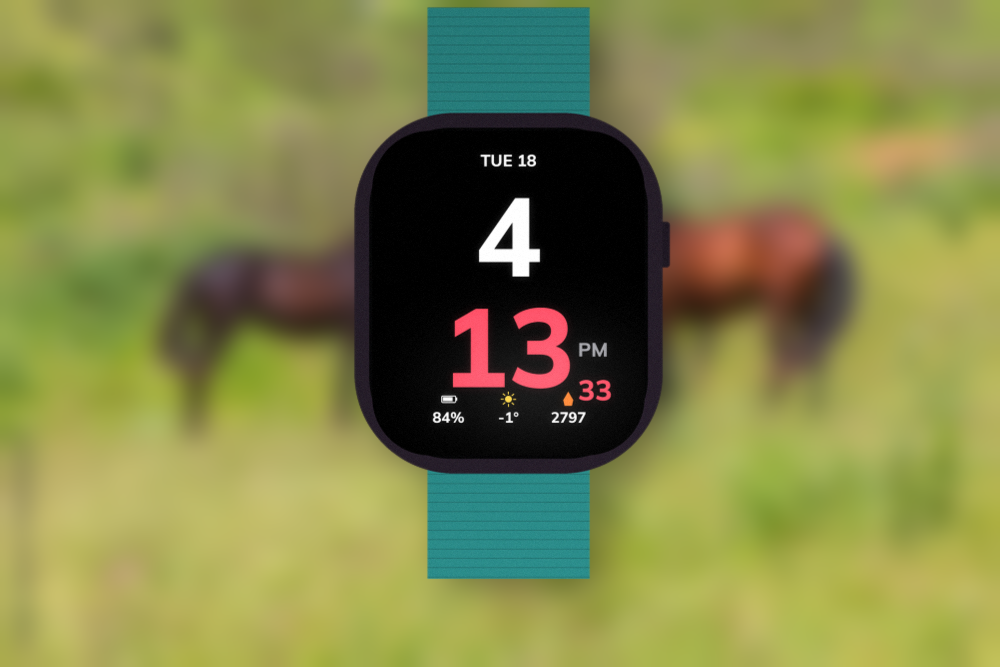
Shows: h=4 m=13 s=33
